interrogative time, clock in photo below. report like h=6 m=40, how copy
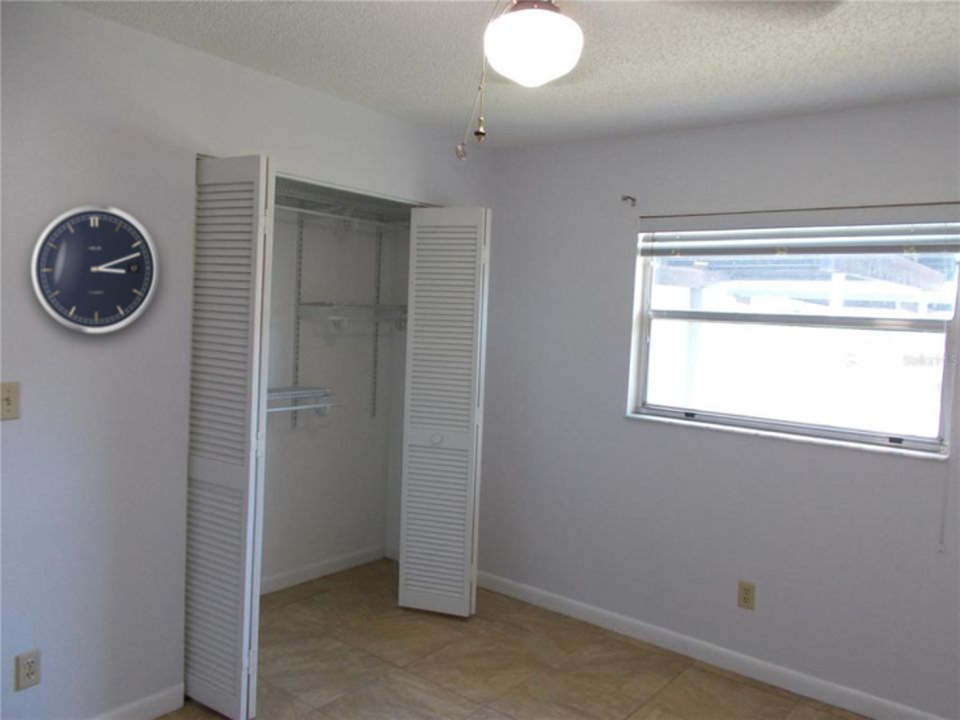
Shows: h=3 m=12
